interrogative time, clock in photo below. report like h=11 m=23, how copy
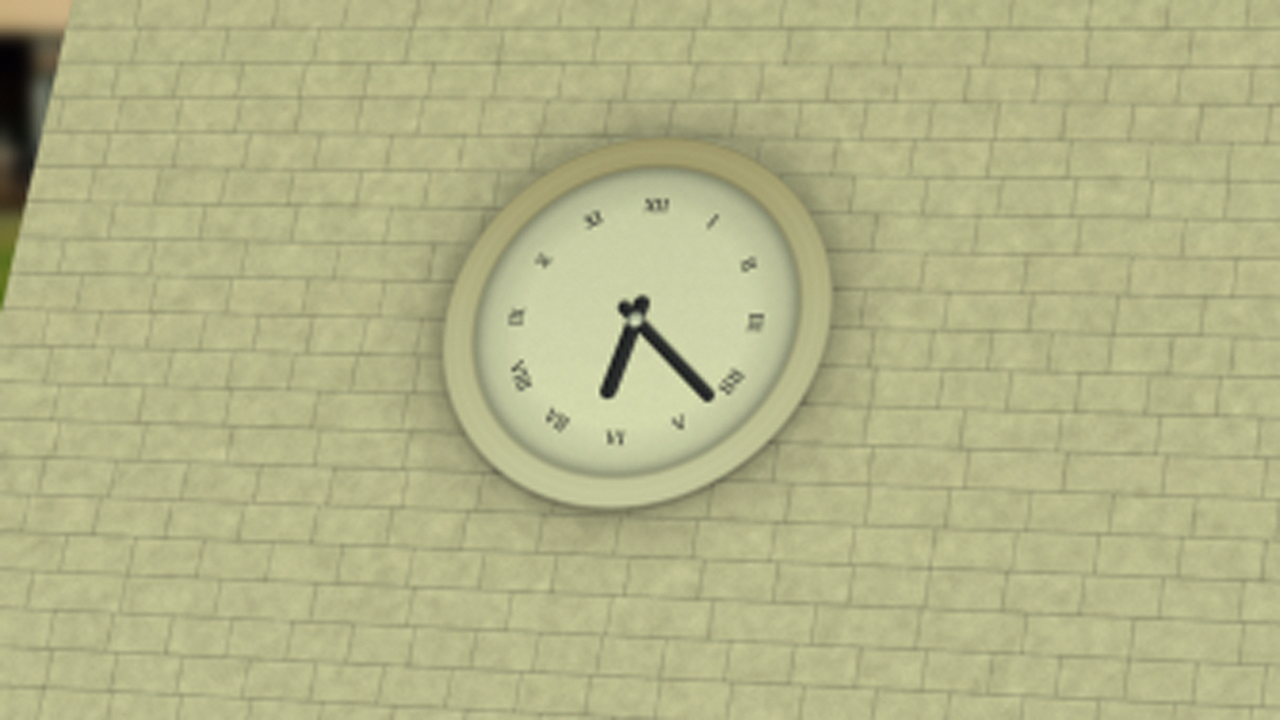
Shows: h=6 m=22
